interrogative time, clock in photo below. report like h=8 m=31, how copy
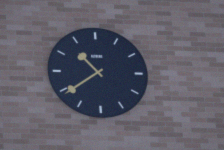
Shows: h=10 m=39
